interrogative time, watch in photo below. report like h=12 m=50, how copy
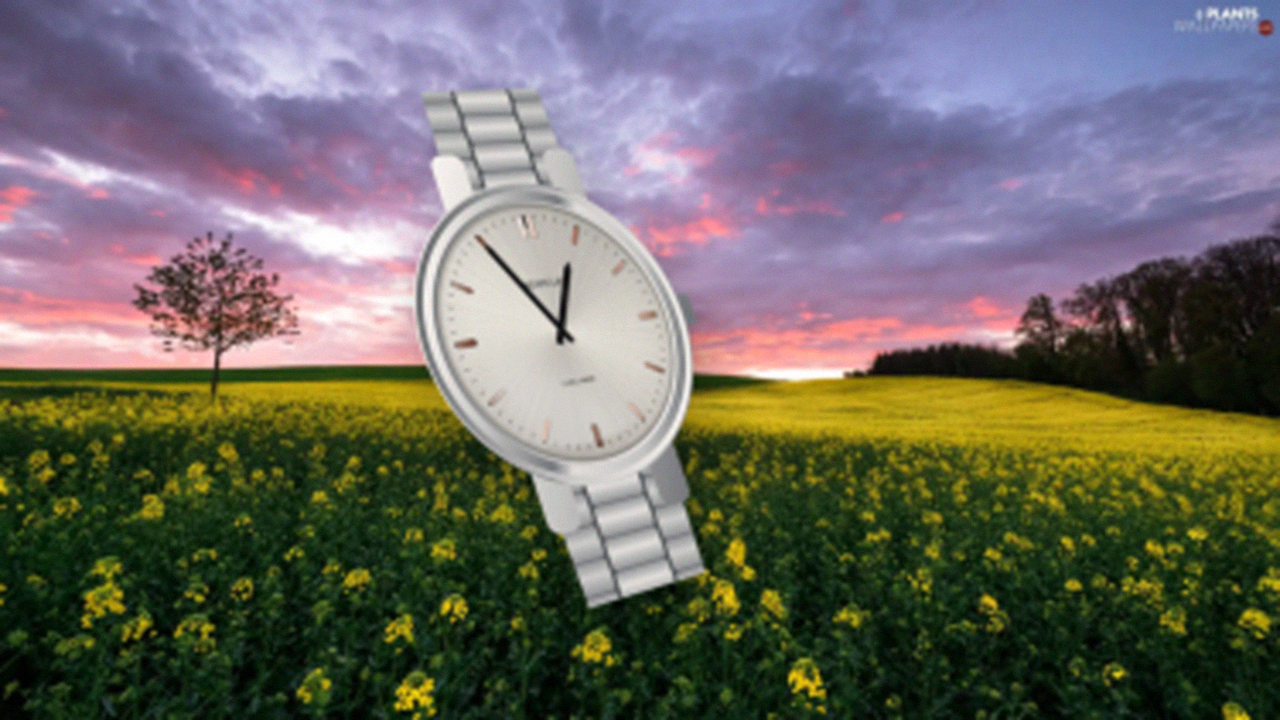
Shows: h=12 m=55
